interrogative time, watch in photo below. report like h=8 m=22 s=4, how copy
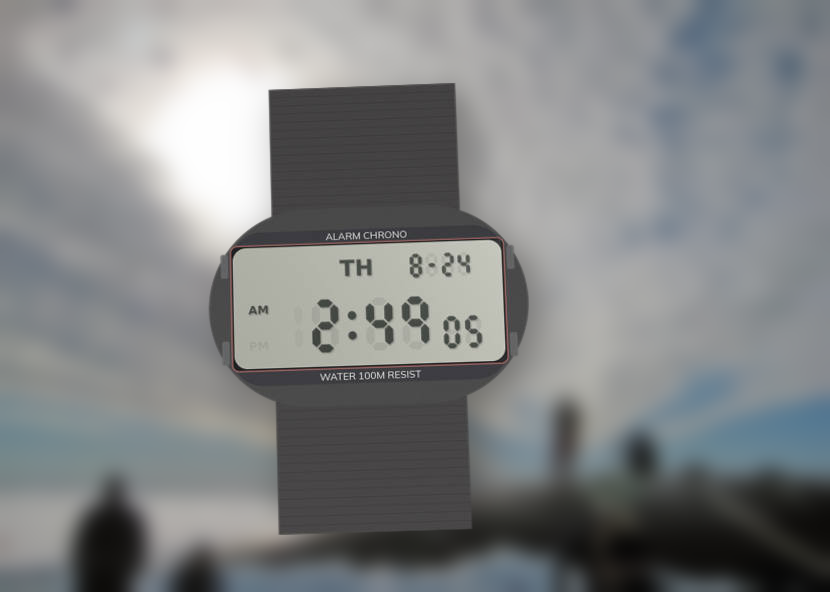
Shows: h=2 m=49 s=5
